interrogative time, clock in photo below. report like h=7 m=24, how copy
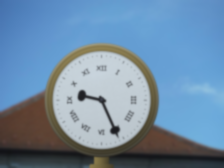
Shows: h=9 m=26
